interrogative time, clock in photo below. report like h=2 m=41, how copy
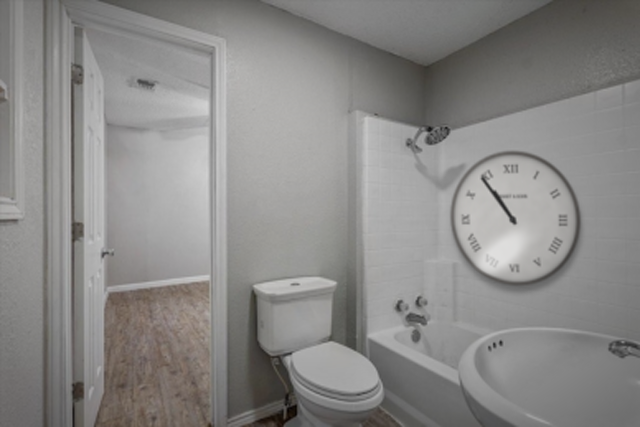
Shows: h=10 m=54
